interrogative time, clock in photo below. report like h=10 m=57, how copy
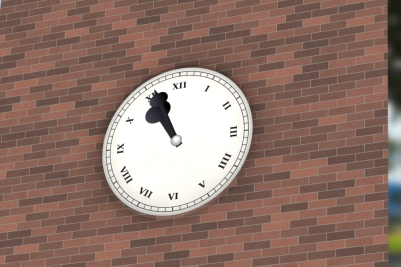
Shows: h=10 m=56
